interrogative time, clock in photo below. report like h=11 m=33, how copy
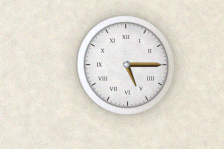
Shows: h=5 m=15
